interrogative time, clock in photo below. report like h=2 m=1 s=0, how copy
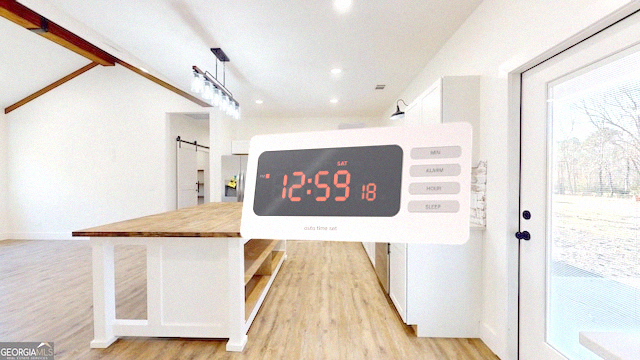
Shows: h=12 m=59 s=18
